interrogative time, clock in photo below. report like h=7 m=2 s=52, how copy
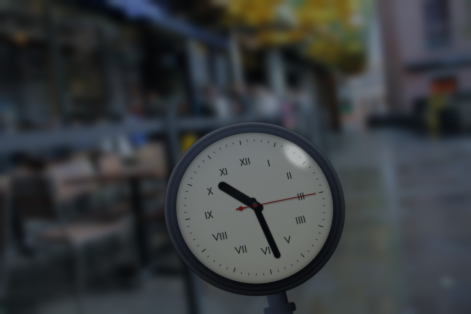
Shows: h=10 m=28 s=15
